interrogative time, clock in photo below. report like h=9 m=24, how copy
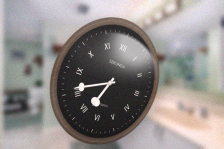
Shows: h=6 m=41
